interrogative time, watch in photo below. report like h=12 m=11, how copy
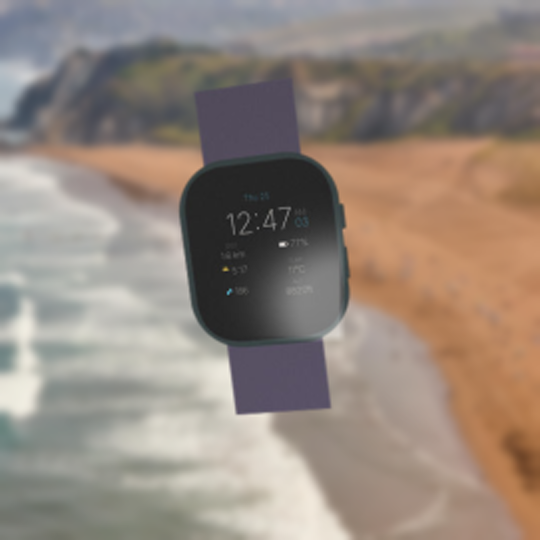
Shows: h=12 m=47
